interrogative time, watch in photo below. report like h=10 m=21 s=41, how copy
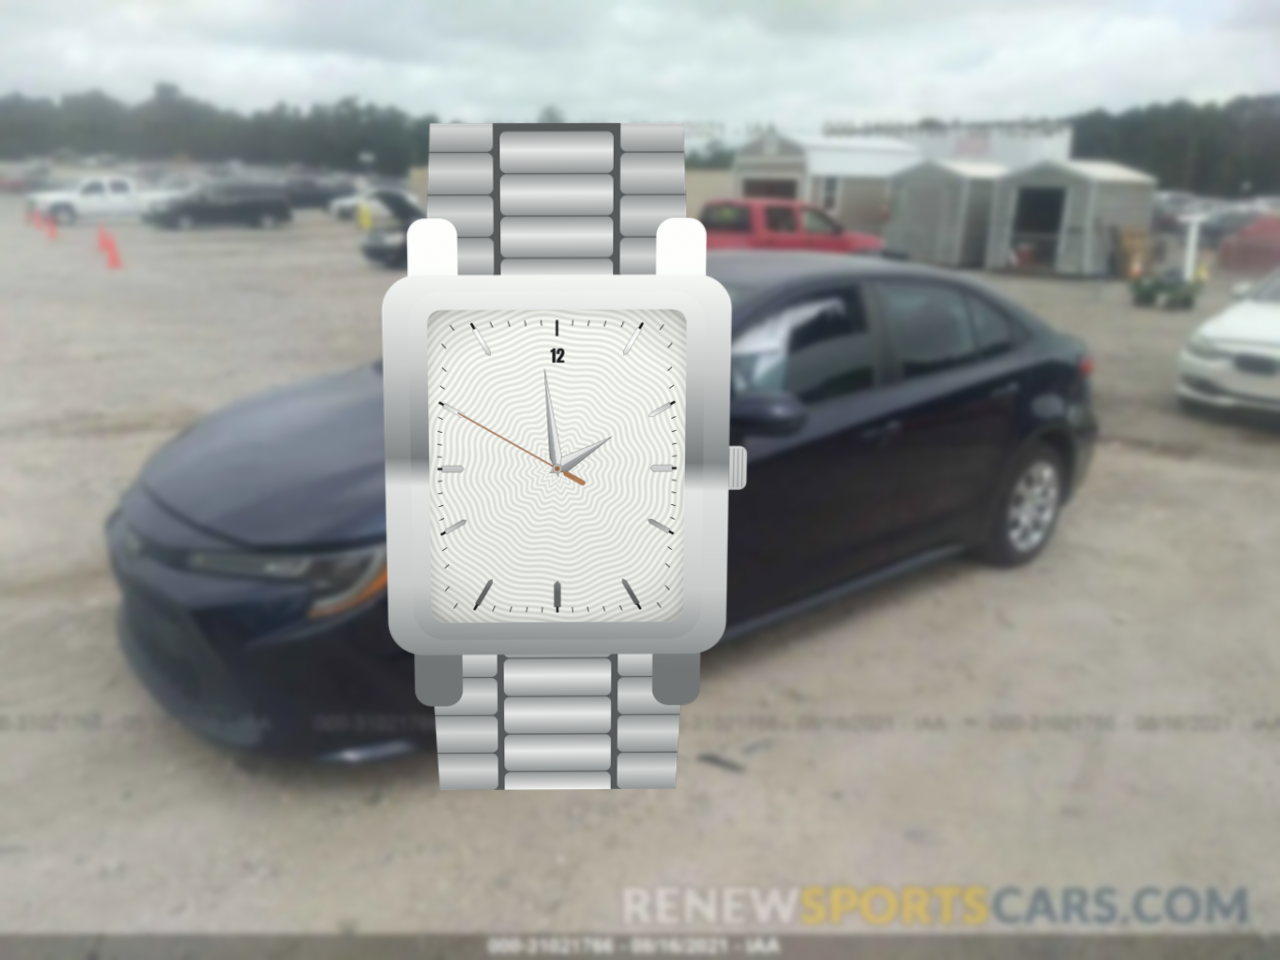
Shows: h=1 m=58 s=50
